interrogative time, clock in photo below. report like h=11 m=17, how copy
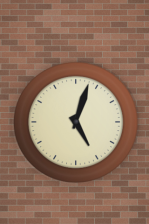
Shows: h=5 m=3
